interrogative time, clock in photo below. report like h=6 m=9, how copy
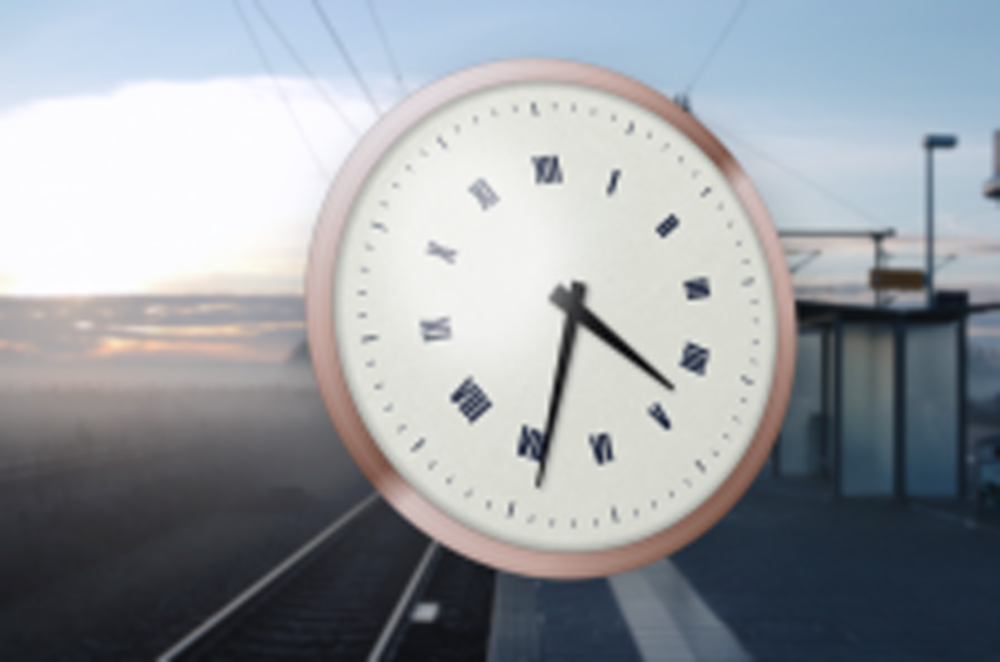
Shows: h=4 m=34
